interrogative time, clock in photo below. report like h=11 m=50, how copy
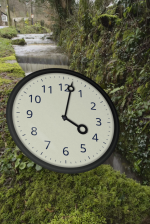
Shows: h=4 m=2
